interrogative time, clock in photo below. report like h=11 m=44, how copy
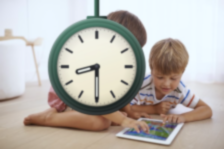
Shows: h=8 m=30
